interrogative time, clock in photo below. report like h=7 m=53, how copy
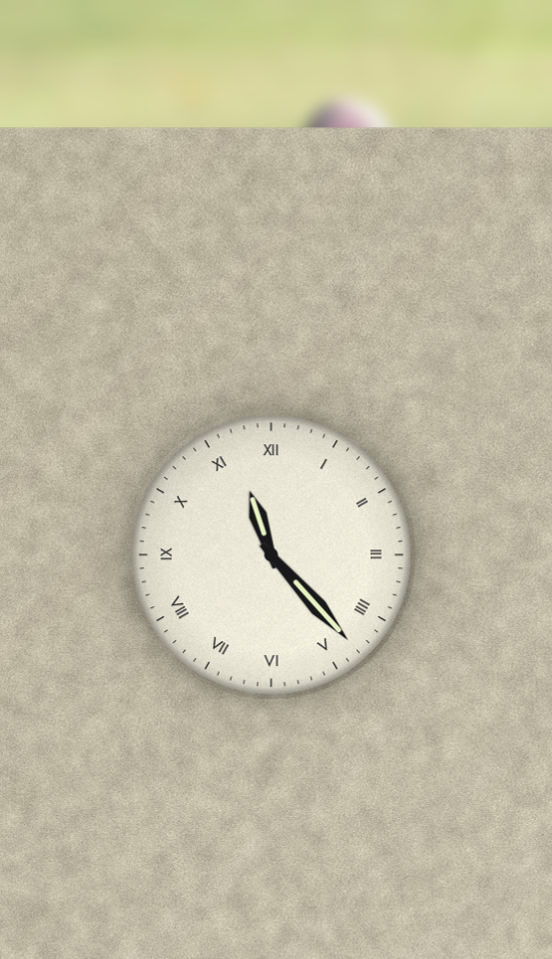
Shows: h=11 m=23
